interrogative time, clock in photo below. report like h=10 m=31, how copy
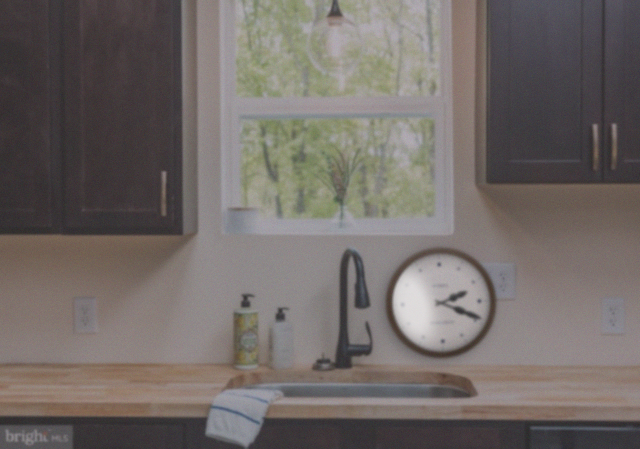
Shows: h=2 m=19
